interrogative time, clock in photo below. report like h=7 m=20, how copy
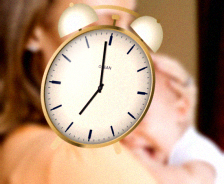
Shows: h=6 m=59
